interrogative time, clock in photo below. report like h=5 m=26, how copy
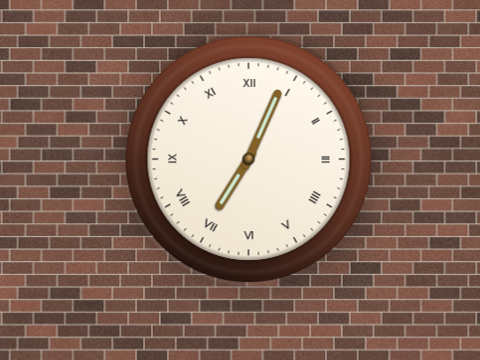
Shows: h=7 m=4
